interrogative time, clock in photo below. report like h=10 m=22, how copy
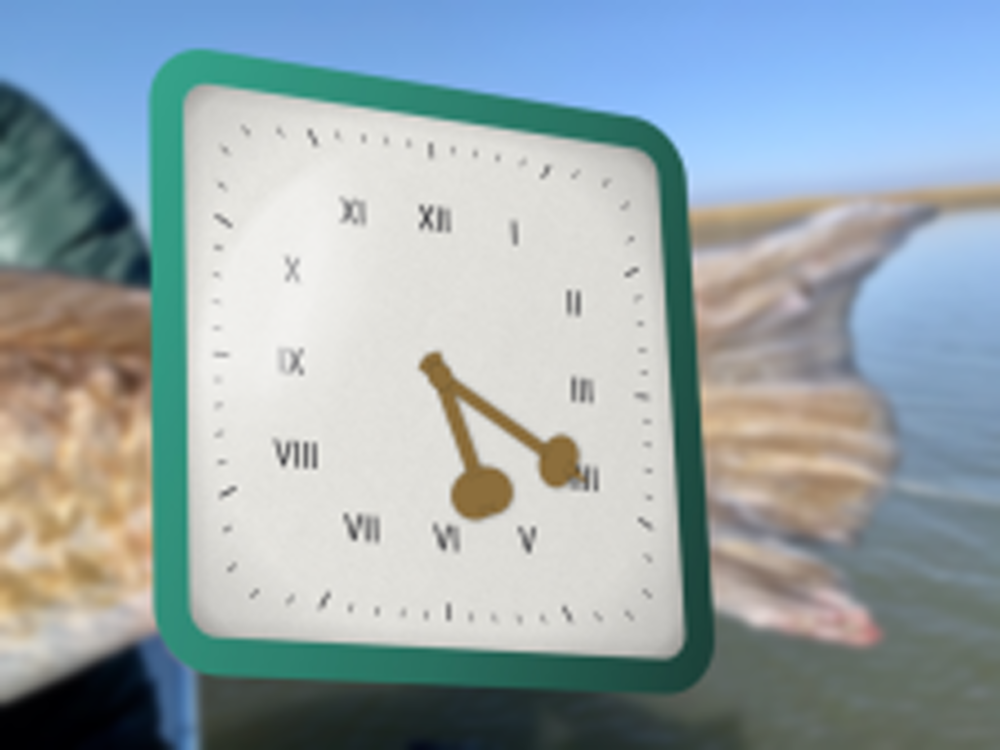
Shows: h=5 m=20
